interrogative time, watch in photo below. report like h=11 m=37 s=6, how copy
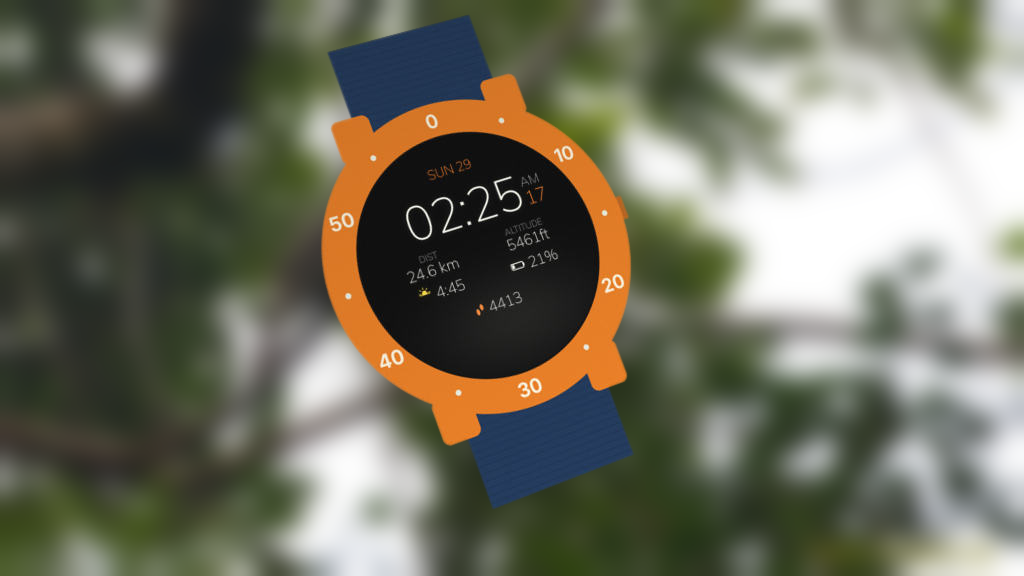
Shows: h=2 m=25 s=17
